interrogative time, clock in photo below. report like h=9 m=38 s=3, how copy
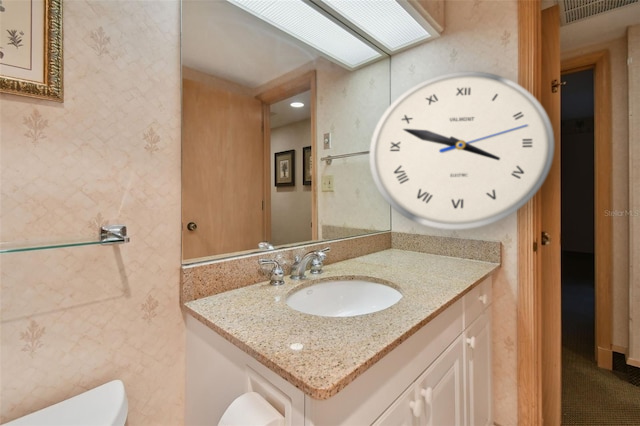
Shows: h=3 m=48 s=12
